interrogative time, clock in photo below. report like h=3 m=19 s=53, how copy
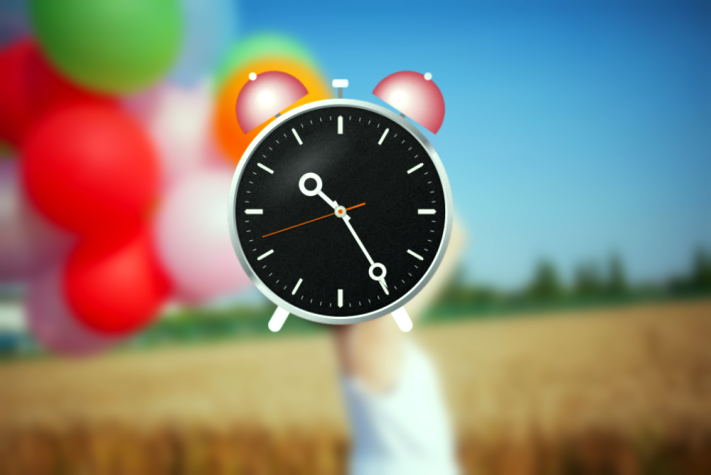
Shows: h=10 m=24 s=42
